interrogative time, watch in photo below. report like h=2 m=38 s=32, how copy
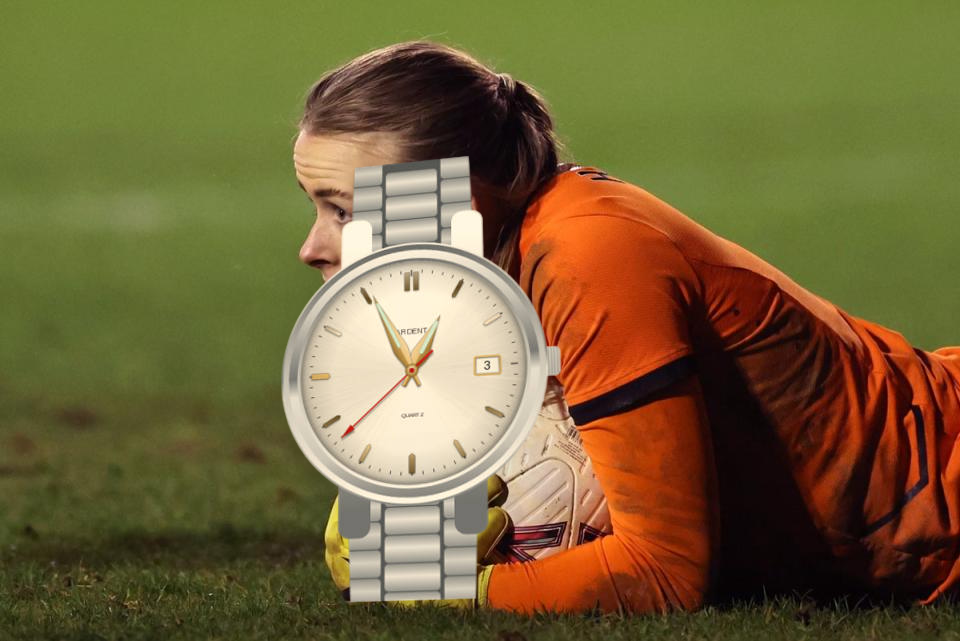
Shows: h=12 m=55 s=38
